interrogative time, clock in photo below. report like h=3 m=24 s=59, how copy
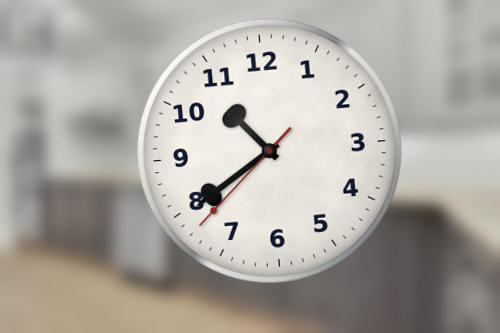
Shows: h=10 m=39 s=38
